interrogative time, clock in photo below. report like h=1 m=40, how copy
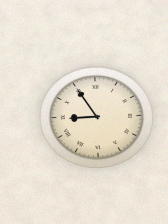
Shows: h=8 m=55
